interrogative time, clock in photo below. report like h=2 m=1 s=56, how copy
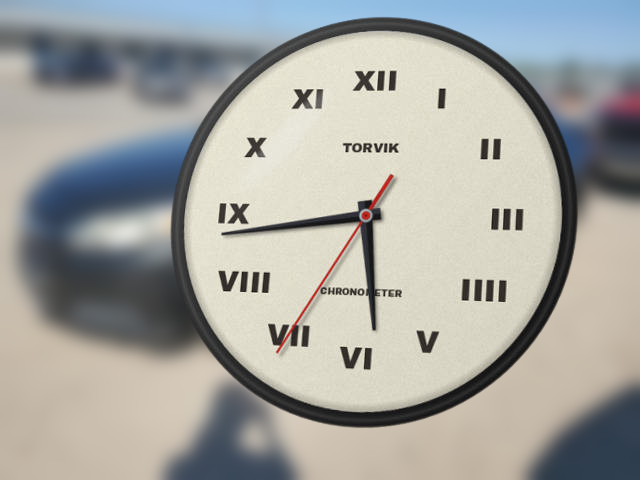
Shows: h=5 m=43 s=35
